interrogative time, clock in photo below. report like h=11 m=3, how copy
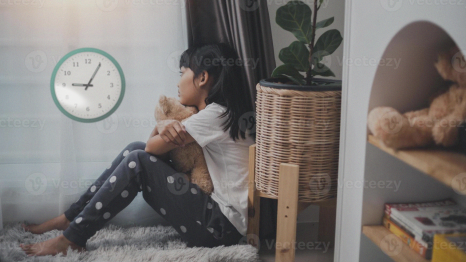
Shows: h=9 m=5
